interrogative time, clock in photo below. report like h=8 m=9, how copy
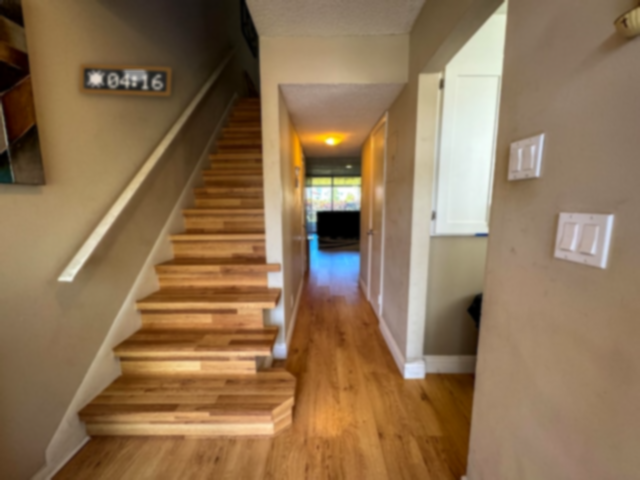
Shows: h=4 m=16
